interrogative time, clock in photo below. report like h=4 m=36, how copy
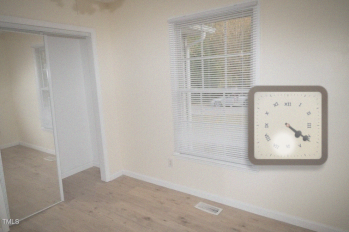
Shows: h=4 m=21
